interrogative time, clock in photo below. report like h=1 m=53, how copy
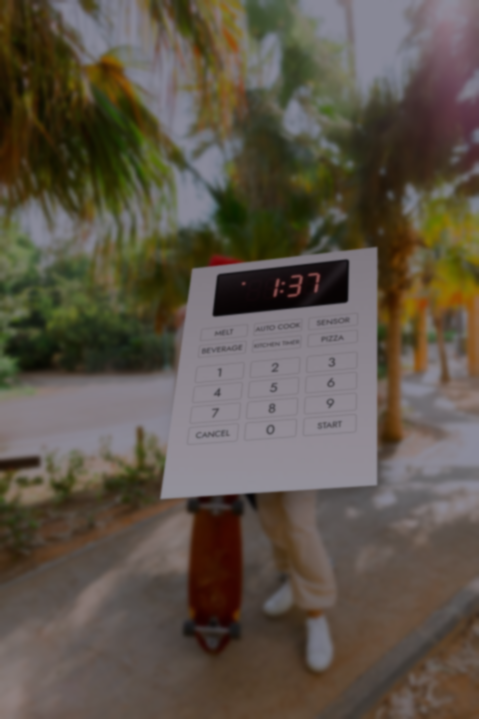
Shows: h=1 m=37
